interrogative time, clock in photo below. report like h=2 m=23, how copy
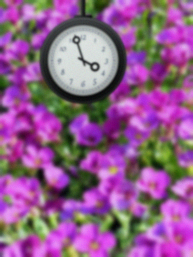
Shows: h=3 m=57
